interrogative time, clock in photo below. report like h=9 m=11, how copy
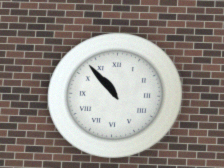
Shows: h=10 m=53
